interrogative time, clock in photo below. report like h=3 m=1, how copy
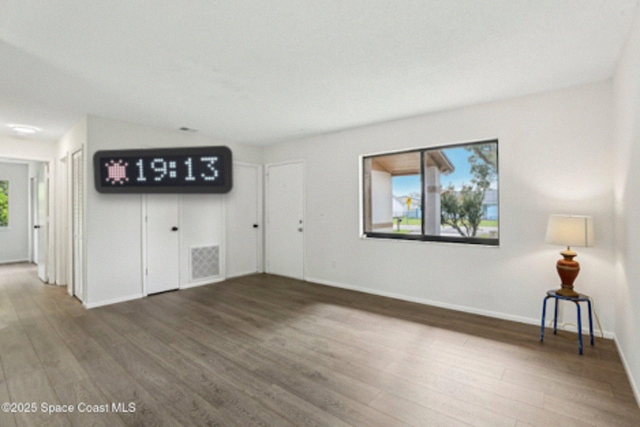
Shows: h=19 m=13
